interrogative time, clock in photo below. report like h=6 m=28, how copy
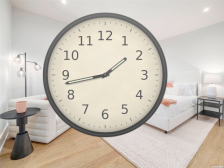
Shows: h=1 m=43
